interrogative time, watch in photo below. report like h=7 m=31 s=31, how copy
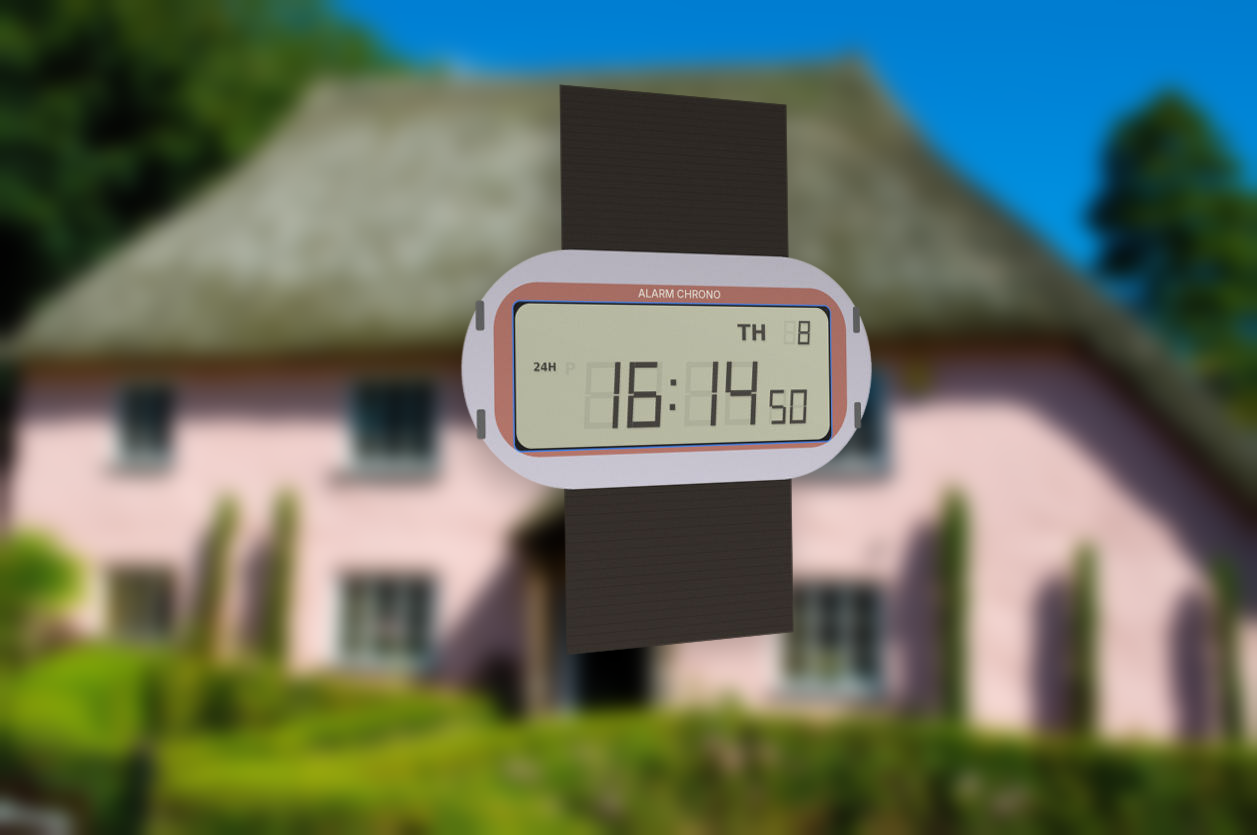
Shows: h=16 m=14 s=50
